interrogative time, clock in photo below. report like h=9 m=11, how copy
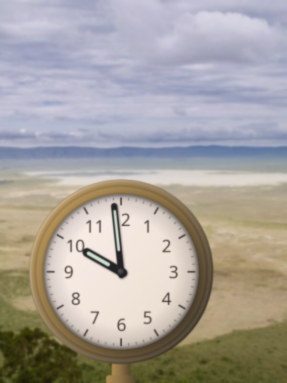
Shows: h=9 m=59
